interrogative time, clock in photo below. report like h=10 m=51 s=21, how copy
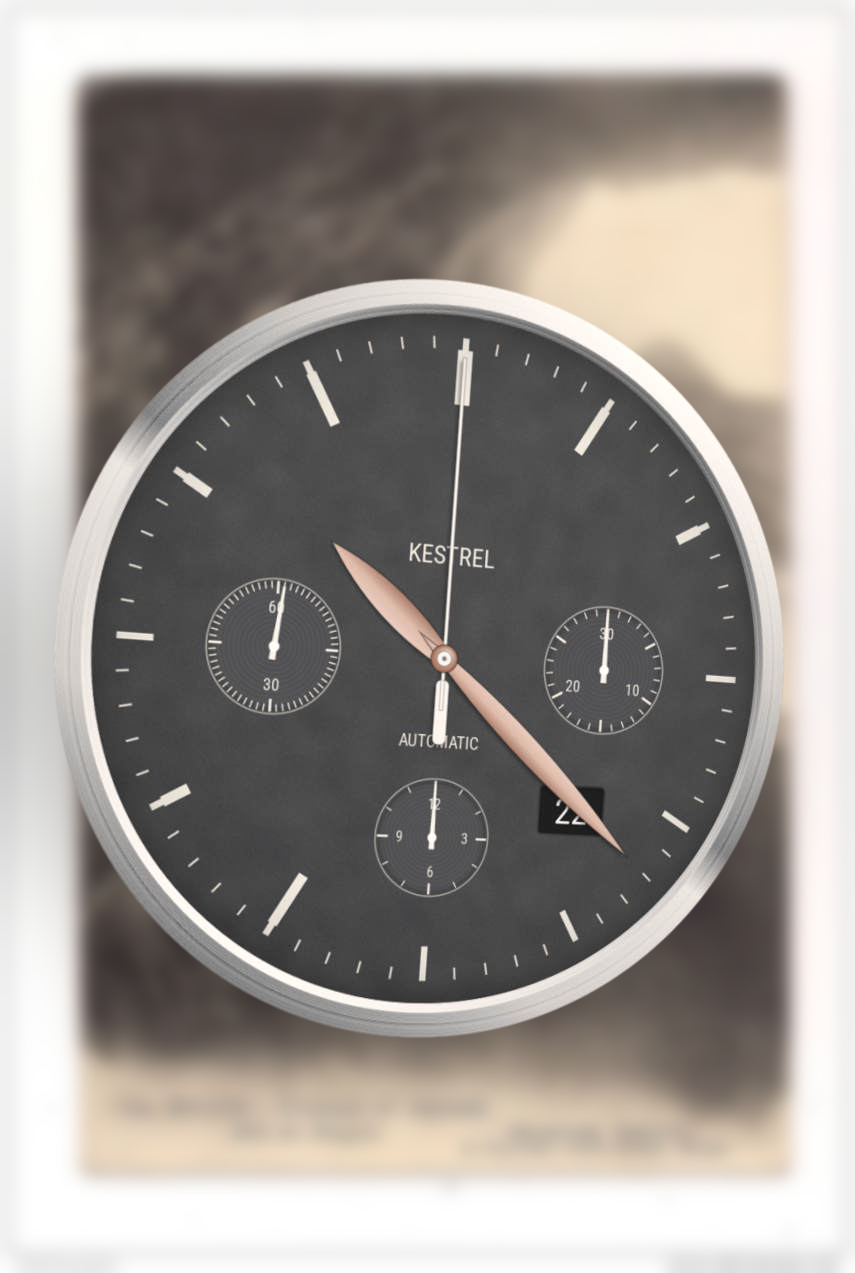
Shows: h=10 m=22 s=1
